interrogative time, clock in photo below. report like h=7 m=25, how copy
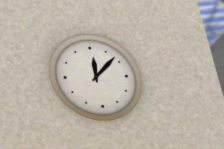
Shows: h=12 m=8
